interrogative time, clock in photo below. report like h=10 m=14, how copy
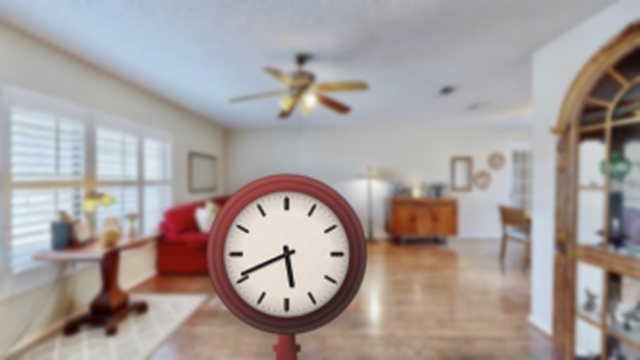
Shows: h=5 m=41
